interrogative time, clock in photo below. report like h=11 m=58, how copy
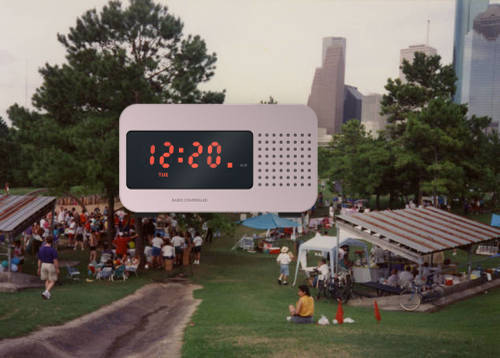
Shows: h=12 m=20
